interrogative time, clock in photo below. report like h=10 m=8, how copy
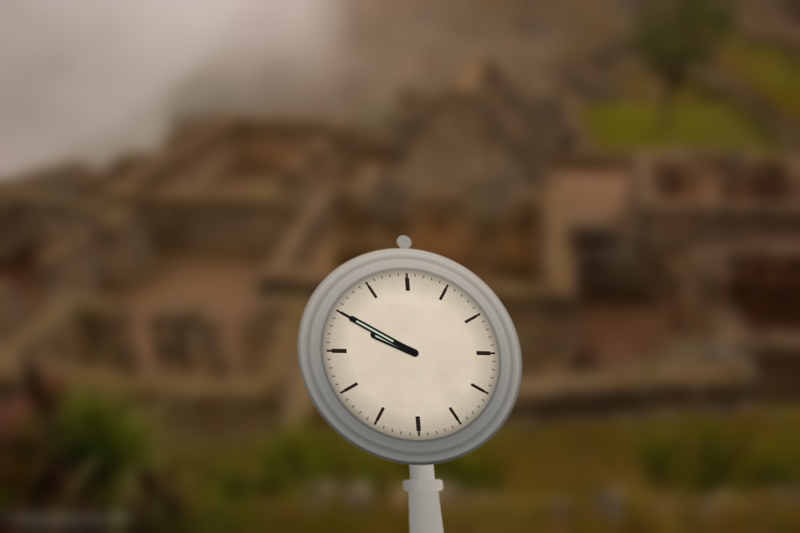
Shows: h=9 m=50
